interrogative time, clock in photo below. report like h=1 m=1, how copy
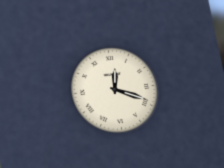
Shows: h=12 m=19
